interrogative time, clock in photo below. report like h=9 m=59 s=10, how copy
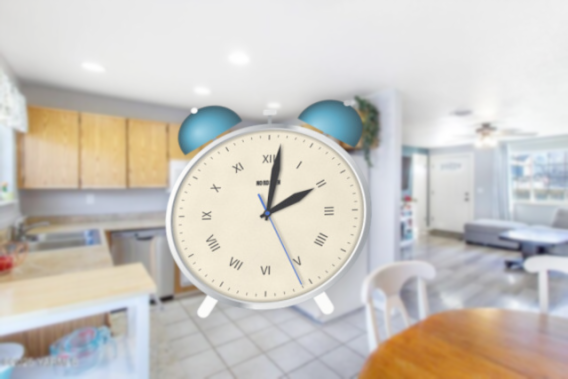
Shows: h=2 m=1 s=26
